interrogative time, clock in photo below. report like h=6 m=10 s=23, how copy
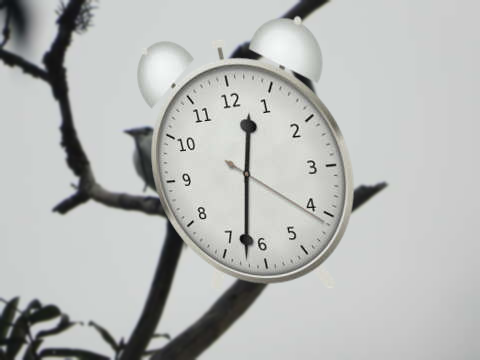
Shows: h=12 m=32 s=21
